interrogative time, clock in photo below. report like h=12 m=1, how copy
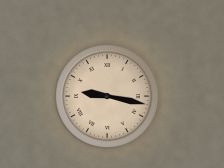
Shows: h=9 m=17
